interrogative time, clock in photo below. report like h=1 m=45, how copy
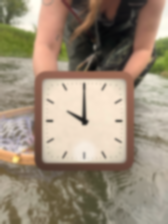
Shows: h=10 m=0
